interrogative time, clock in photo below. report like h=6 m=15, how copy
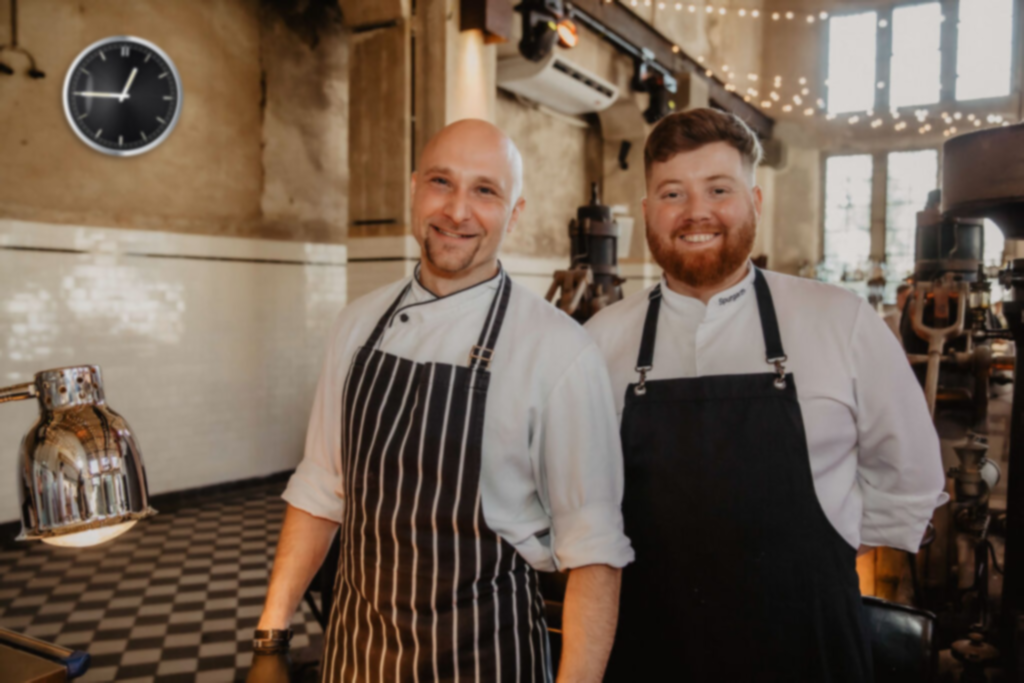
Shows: h=12 m=45
